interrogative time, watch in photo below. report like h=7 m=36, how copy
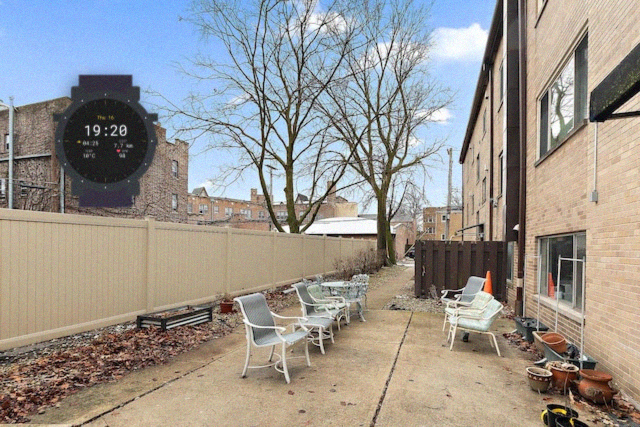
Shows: h=19 m=20
